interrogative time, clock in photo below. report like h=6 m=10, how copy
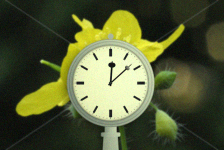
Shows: h=12 m=8
